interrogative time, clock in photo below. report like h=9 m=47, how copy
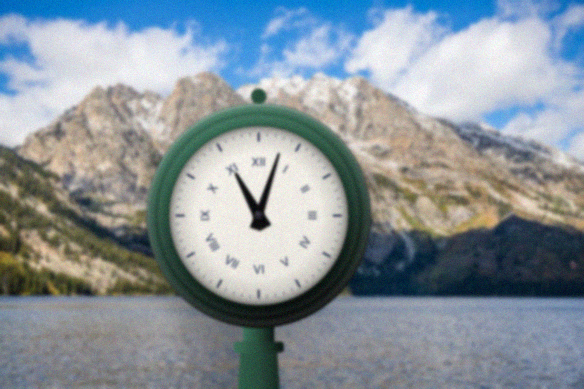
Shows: h=11 m=3
